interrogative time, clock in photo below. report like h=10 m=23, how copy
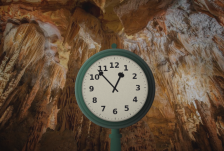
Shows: h=12 m=53
